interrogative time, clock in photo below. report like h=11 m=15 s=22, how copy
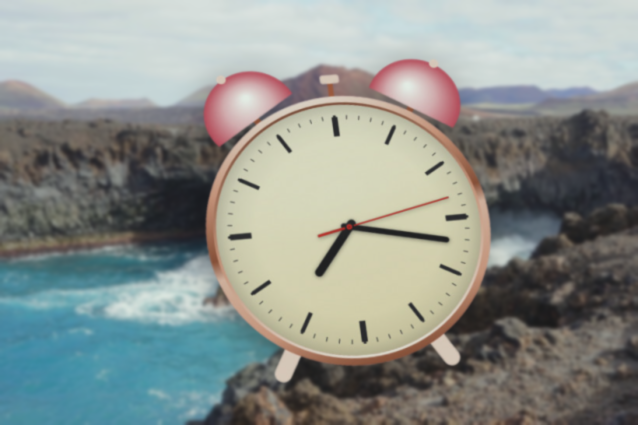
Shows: h=7 m=17 s=13
